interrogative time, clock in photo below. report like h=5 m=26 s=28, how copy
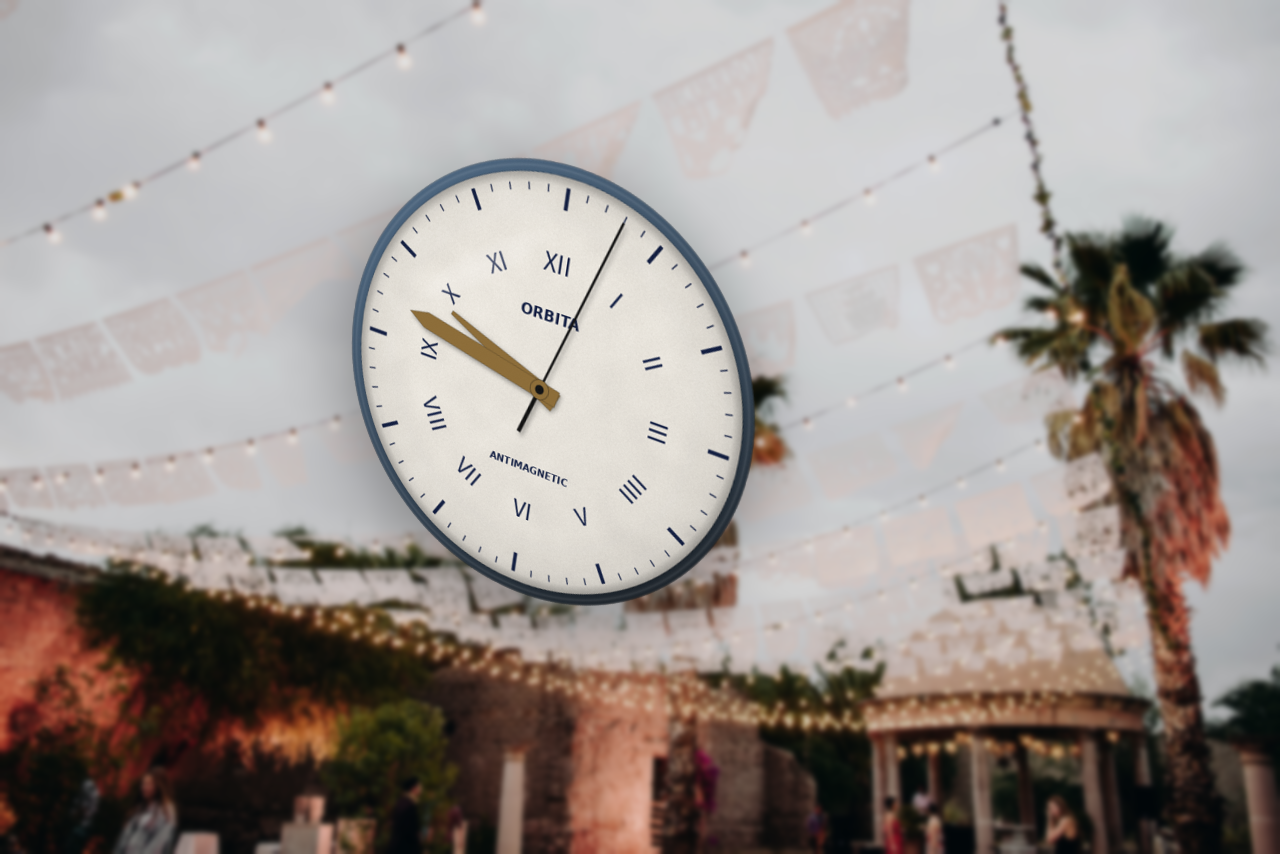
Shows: h=9 m=47 s=3
